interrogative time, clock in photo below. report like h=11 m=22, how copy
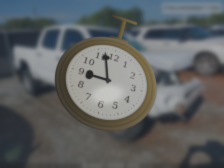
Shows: h=8 m=57
